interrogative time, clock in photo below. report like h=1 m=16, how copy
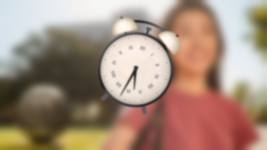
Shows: h=5 m=32
